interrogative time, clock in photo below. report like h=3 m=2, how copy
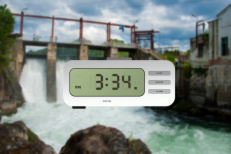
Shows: h=3 m=34
